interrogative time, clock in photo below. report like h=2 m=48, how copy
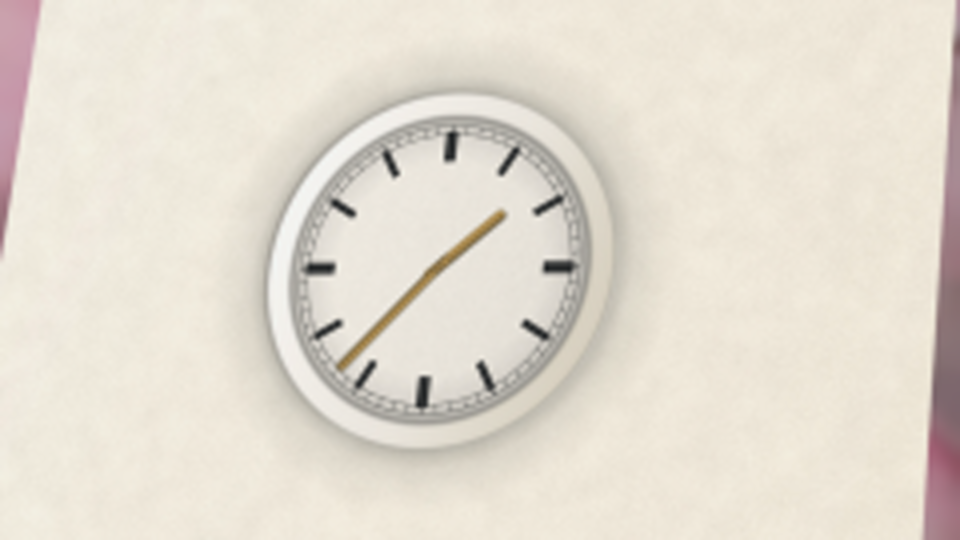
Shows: h=1 m=37
